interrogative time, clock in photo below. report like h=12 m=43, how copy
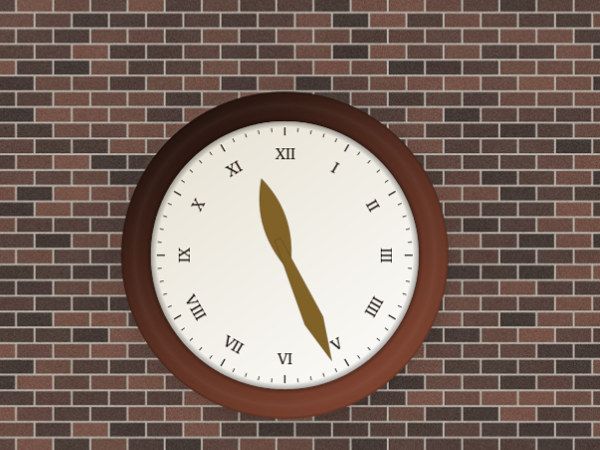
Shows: h=11 m=26
